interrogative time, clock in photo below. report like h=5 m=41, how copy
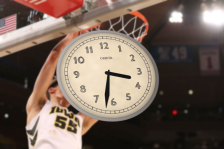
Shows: h=3 m=32
